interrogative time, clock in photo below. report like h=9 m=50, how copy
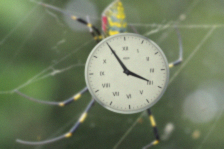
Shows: h=3 m=55
